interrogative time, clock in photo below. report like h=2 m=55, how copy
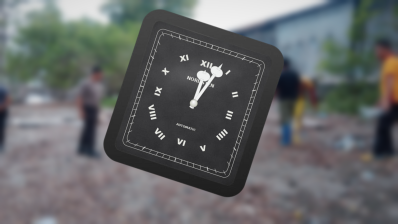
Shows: h=12 m=3
